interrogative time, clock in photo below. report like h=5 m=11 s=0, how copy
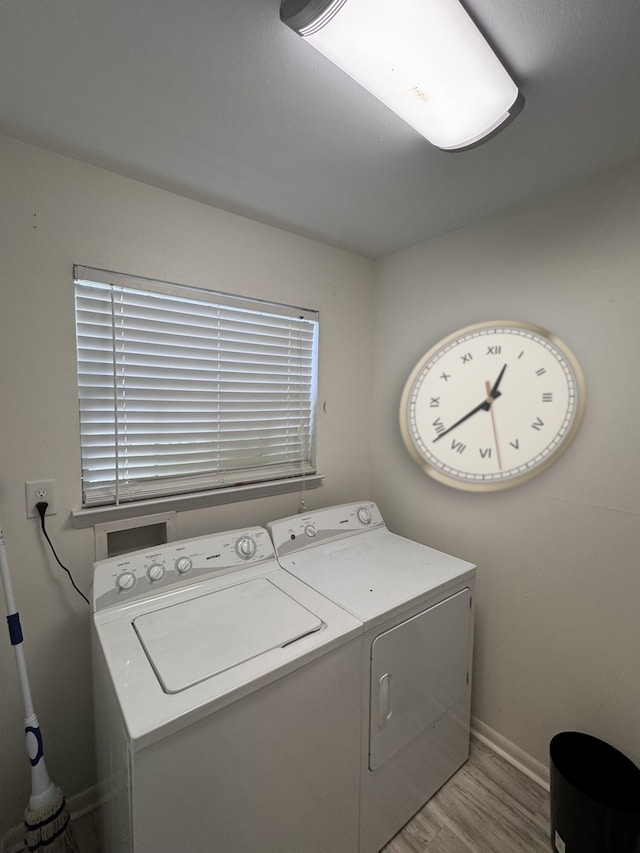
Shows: h=12 m=38 s=28
